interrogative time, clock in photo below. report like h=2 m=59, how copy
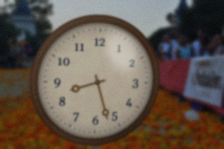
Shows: h=8 m=27
